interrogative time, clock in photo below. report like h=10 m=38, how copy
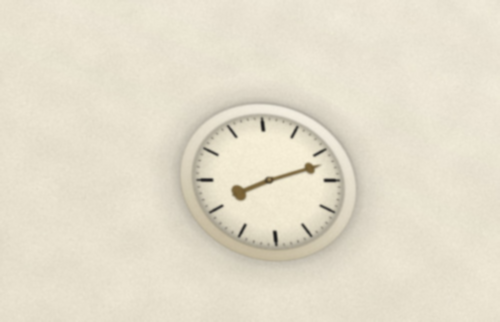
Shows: h=8 m=12
